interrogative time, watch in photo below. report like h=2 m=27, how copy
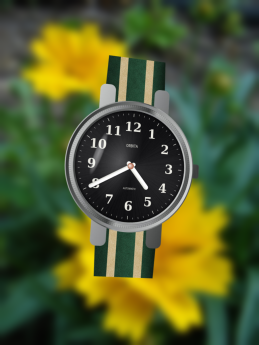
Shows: h=4 m=40
